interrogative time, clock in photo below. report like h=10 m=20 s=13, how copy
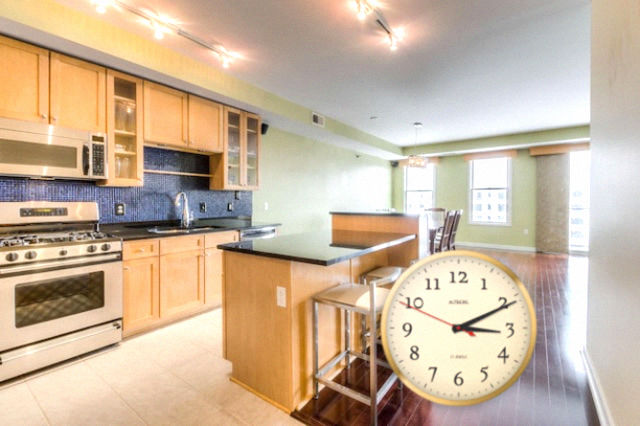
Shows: h=3 m=10 s=49
